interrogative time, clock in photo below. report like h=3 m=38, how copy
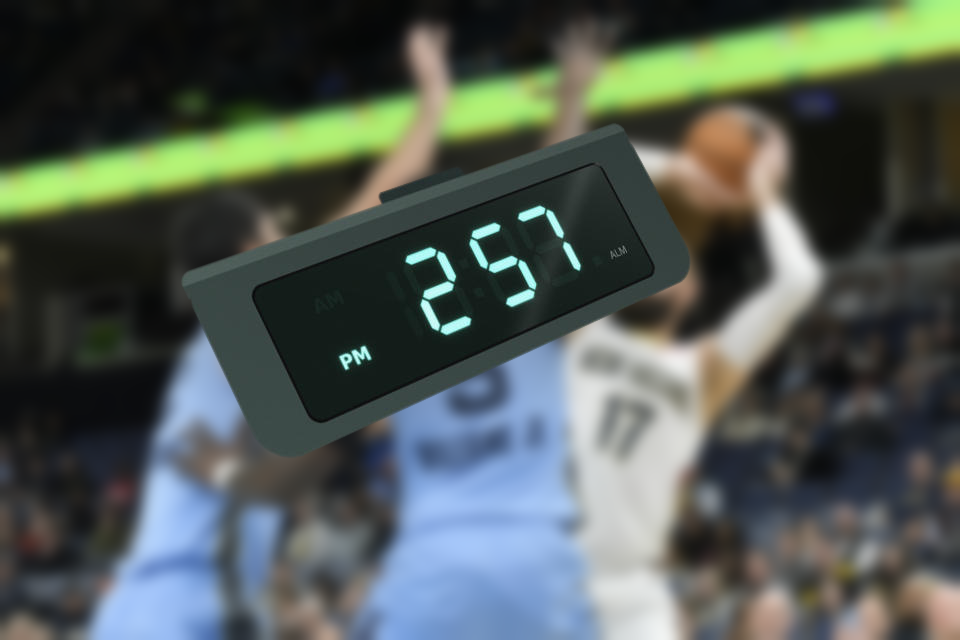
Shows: h=2 m=57
